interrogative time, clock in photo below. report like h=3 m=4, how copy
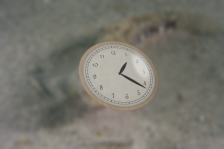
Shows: h=1 m=22
